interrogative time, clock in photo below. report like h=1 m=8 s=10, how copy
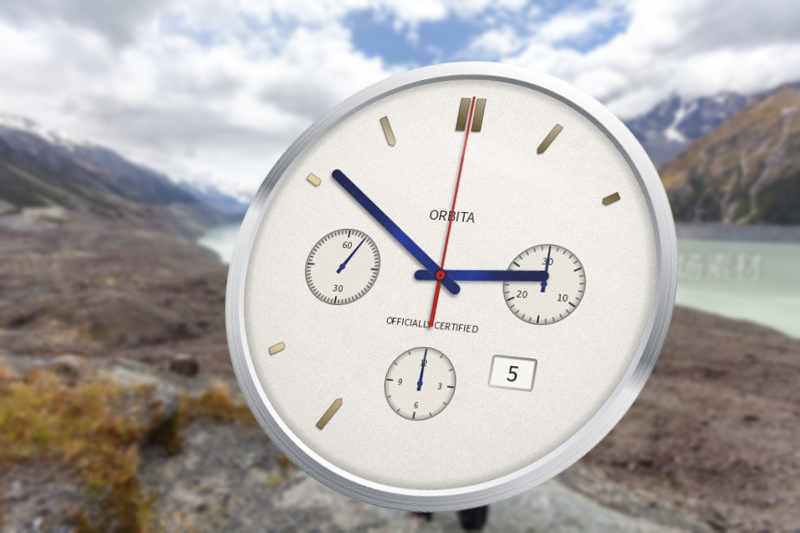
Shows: h=2 m=51 s=5
